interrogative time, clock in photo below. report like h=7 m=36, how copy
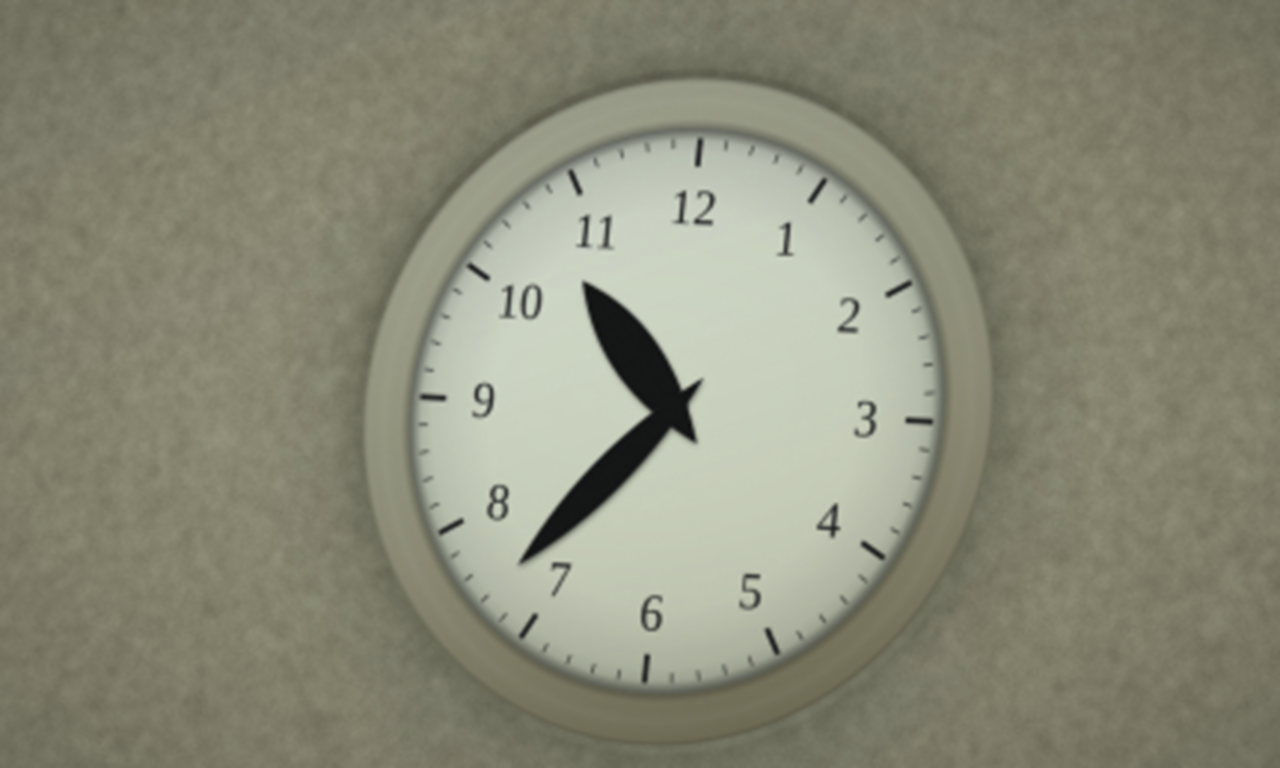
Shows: h=10 m=37
